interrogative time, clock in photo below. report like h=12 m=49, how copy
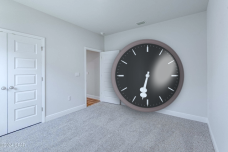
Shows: h=6 m=32
